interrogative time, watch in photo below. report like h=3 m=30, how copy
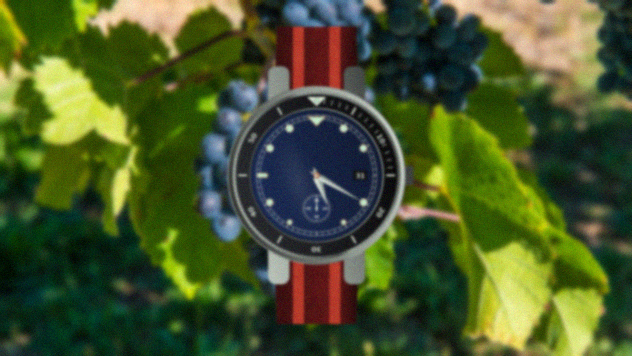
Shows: h=5 m=20
